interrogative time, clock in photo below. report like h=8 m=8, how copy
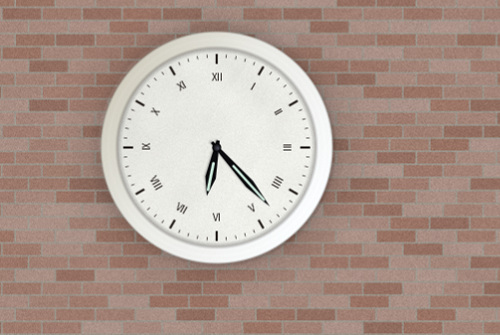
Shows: h=6 m=23
